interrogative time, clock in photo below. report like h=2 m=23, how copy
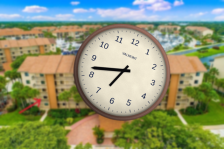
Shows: h=6 m=42
